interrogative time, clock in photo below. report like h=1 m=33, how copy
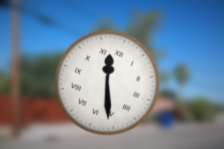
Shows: h=11 m=26
